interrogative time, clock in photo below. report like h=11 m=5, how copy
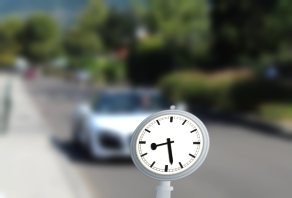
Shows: h=8 m=28
